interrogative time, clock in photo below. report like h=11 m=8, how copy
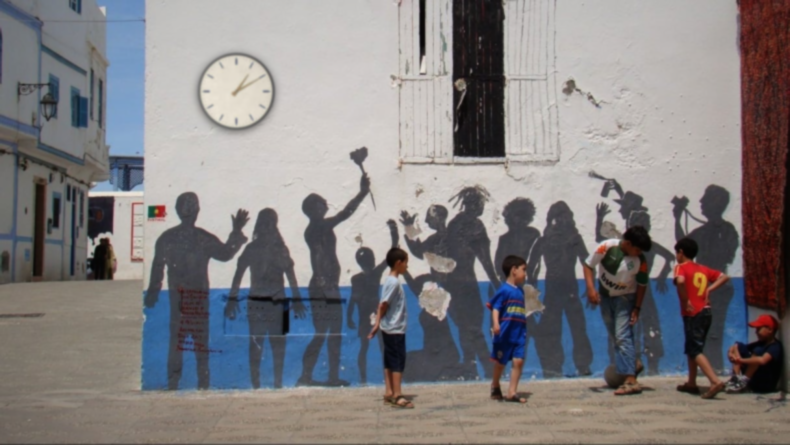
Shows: h=1 m=10
